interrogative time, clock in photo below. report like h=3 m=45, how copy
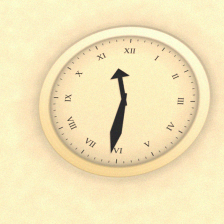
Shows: h=11 m=31
